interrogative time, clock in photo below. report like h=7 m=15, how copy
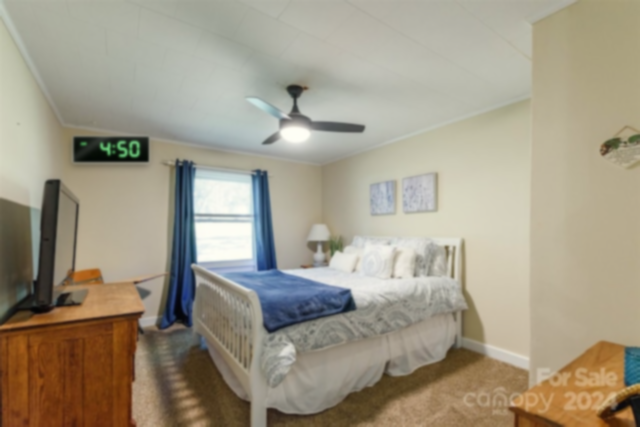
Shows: h=4 m=50
